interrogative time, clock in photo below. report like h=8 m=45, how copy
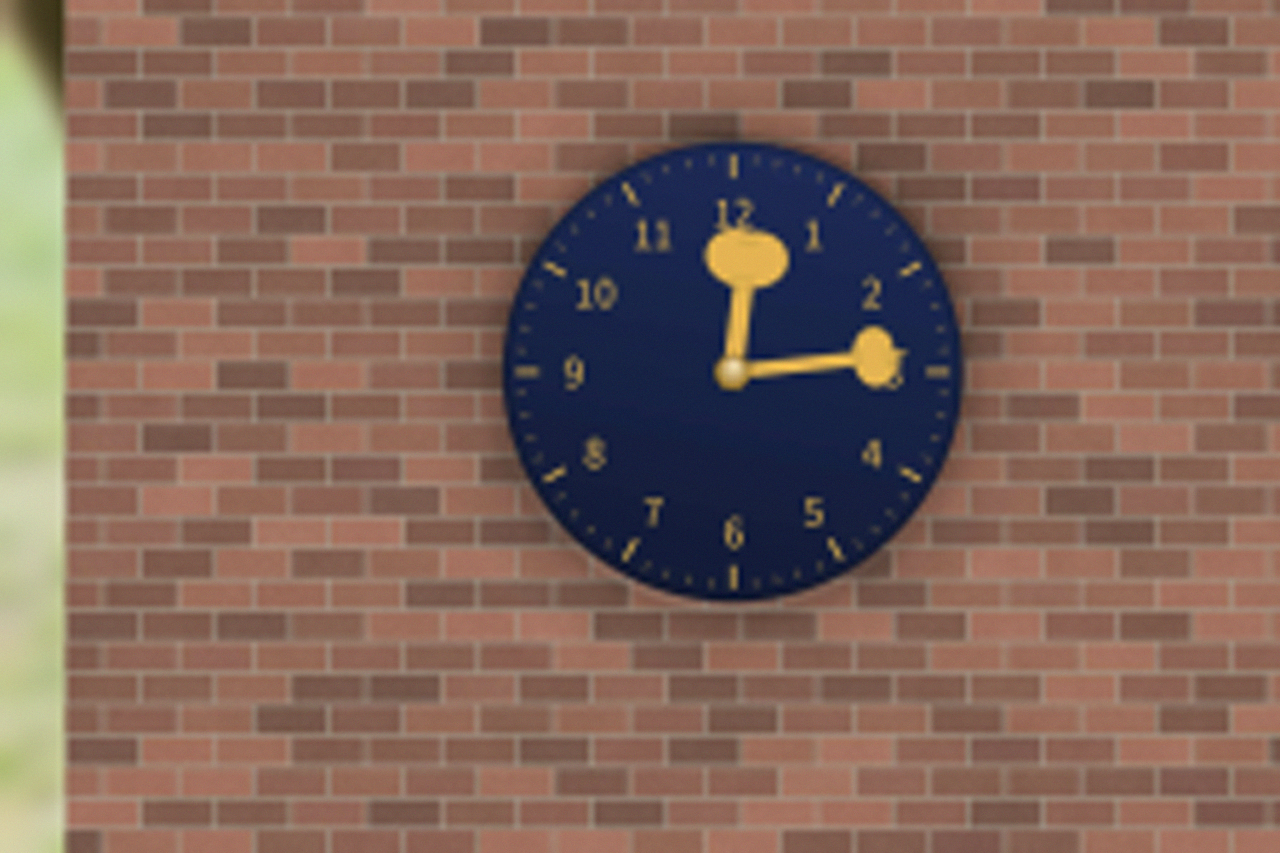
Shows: h=12 m=14
